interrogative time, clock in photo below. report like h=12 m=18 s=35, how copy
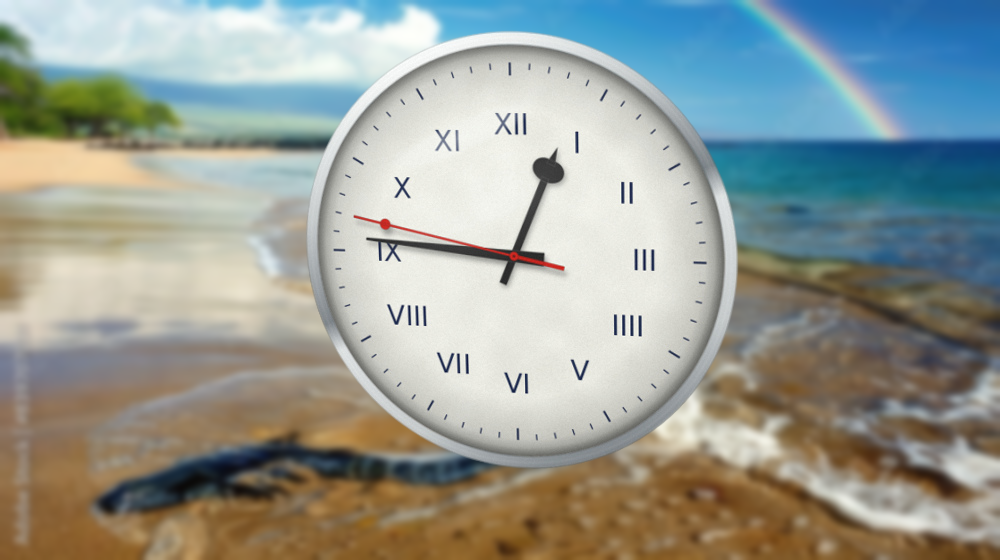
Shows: h=12 m=45 s=47
